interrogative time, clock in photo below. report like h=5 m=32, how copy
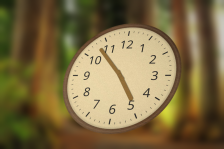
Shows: h=4 m=53
